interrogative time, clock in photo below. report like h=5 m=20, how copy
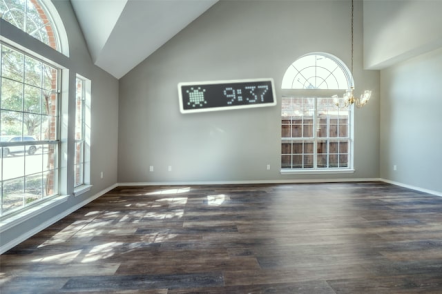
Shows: h=9 m=37
